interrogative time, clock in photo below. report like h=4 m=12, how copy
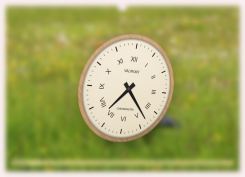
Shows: h=7 m=23
